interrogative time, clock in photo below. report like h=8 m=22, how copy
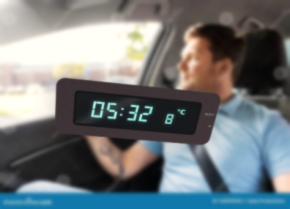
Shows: h=5 m=32
